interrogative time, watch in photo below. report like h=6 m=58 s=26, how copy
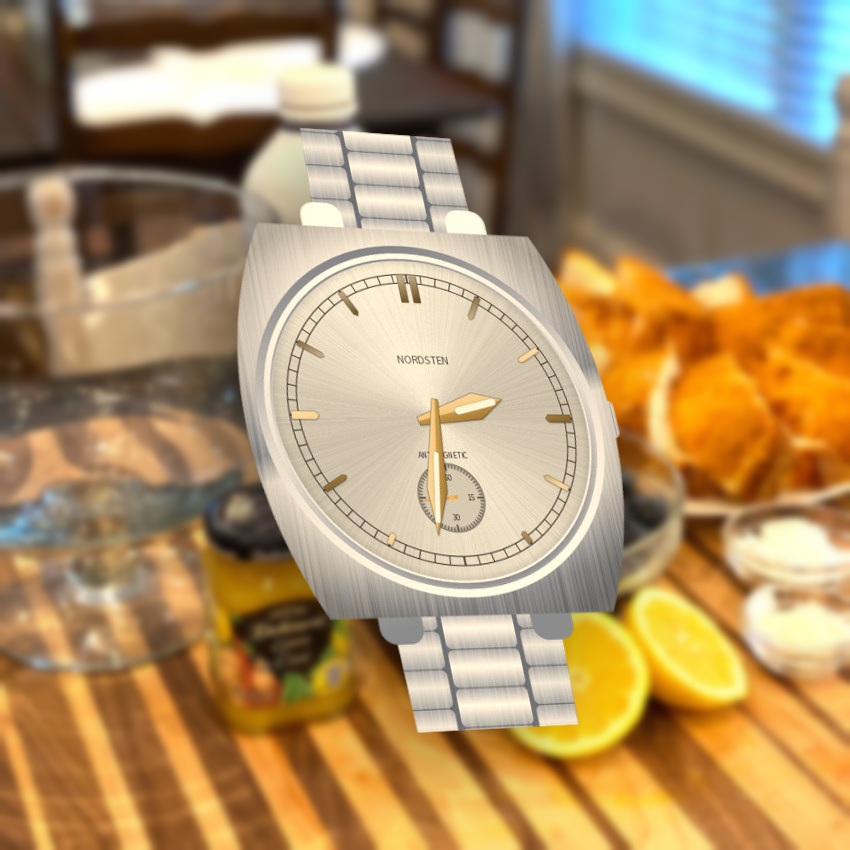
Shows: h=2 m=31 s=44
